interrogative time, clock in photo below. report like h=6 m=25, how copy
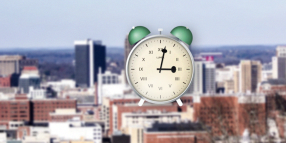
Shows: h=3 m=2
